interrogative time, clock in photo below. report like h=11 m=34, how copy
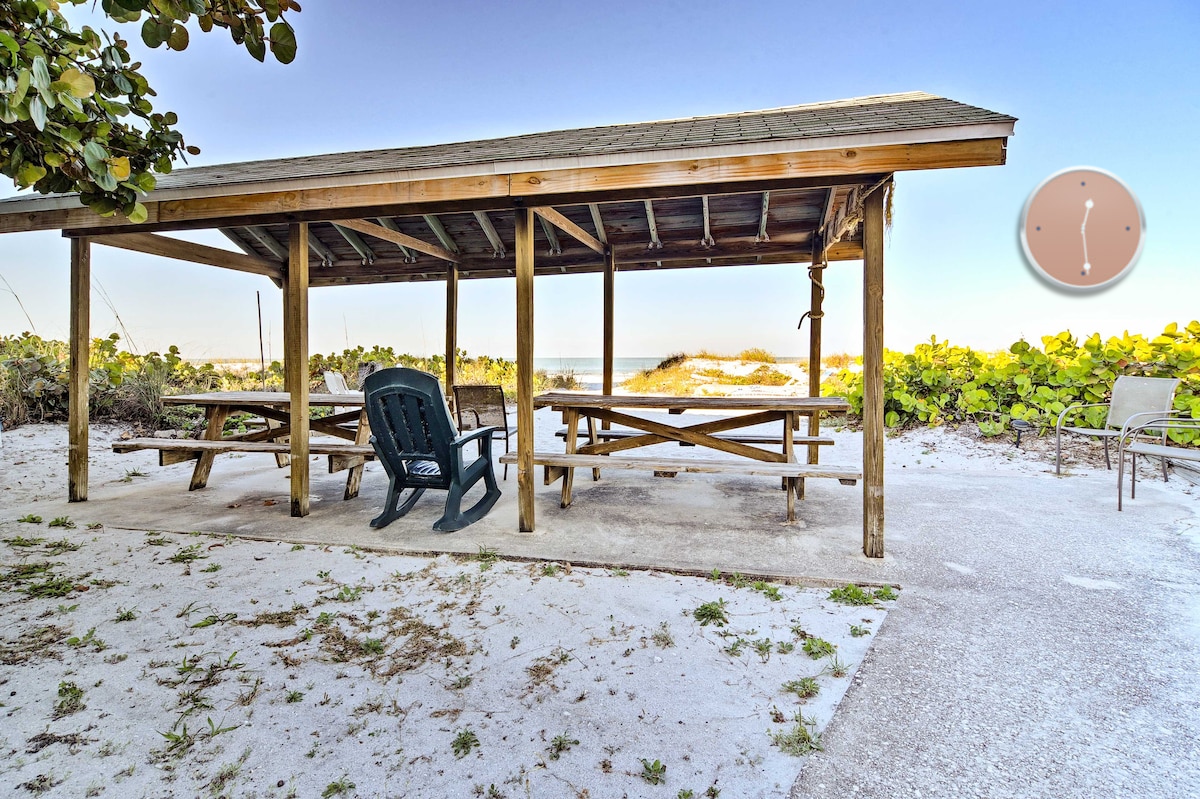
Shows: h=12 m=29
